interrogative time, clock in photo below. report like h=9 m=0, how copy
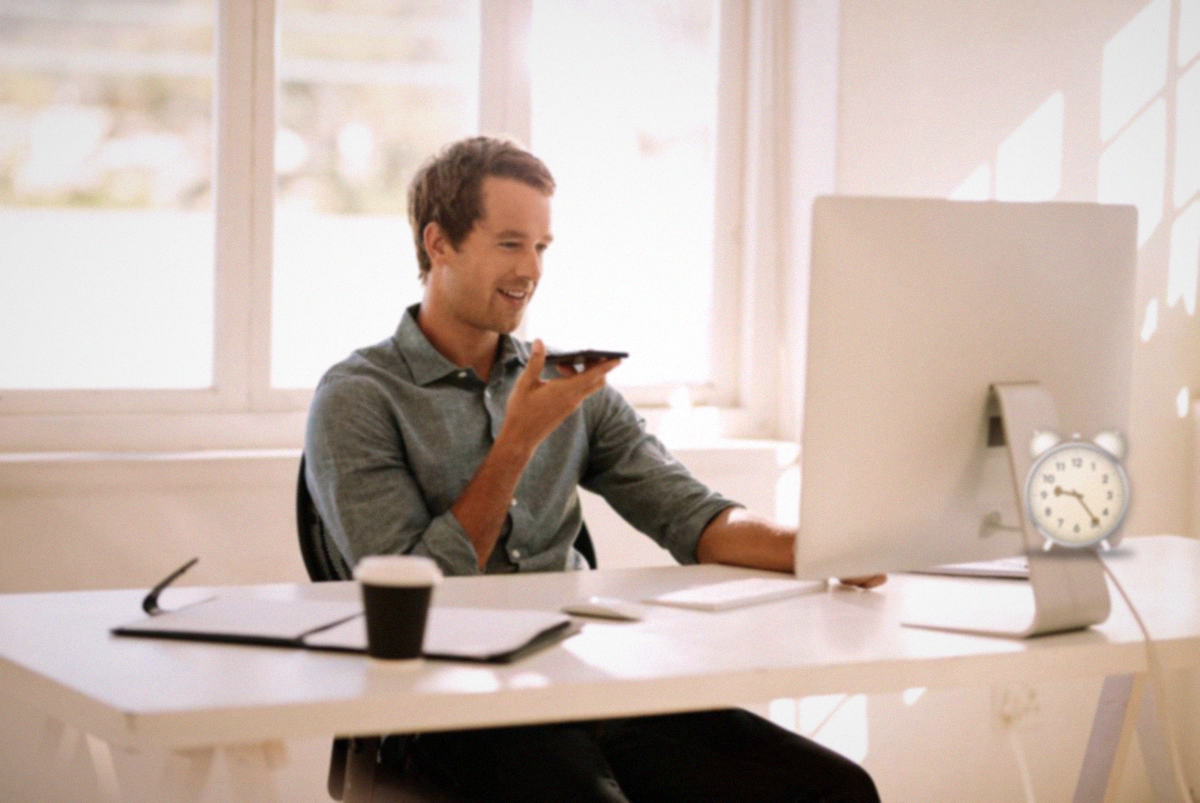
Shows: h=9 m=24
